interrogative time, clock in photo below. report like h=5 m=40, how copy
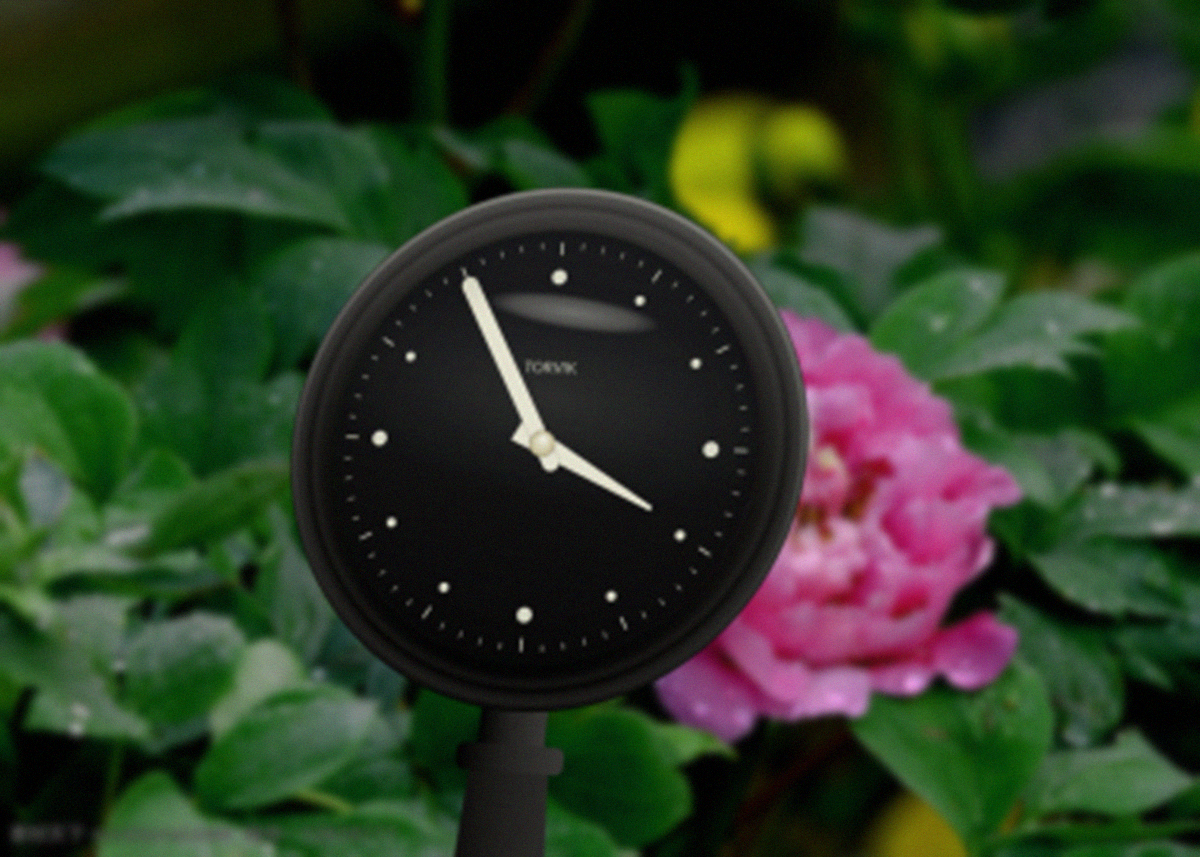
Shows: h=3 m=55
